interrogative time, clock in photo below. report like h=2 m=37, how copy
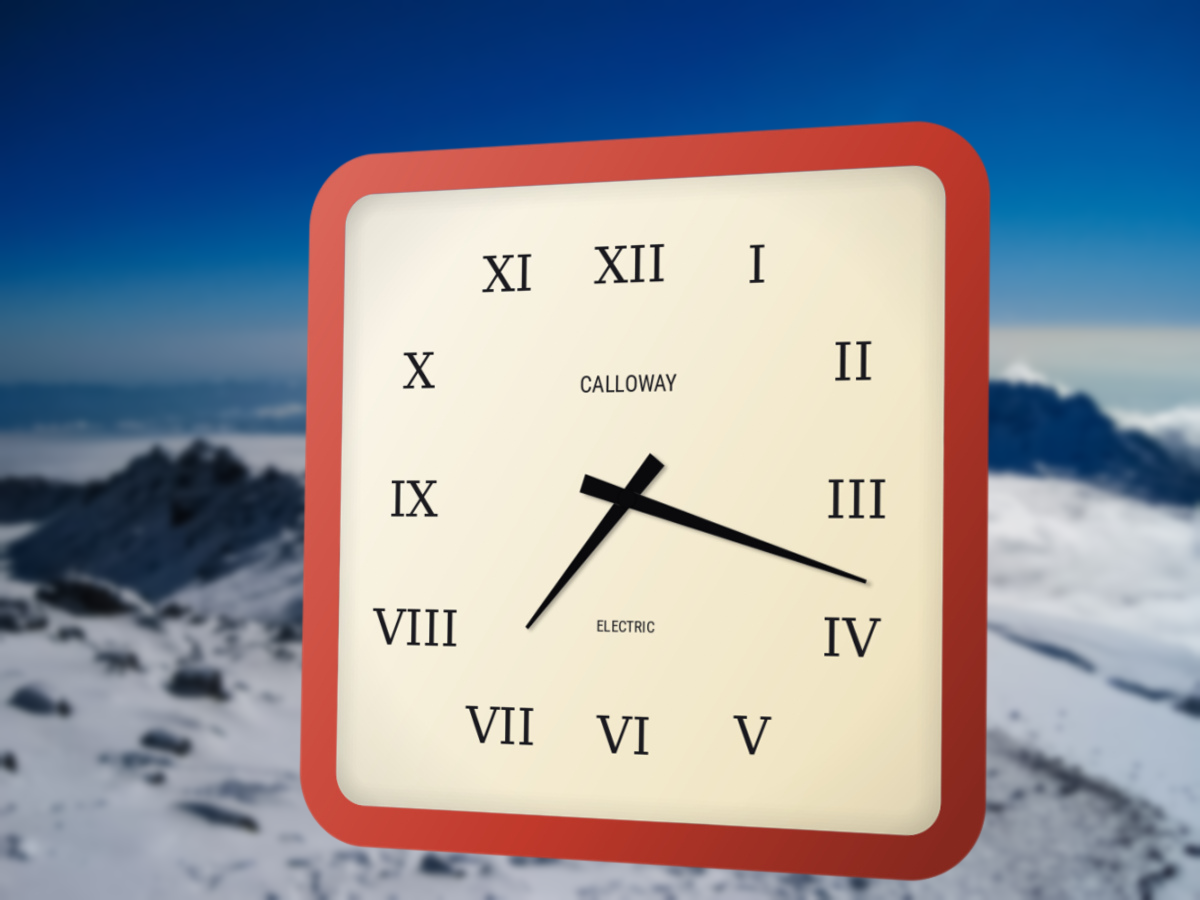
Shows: h=7 m=18
